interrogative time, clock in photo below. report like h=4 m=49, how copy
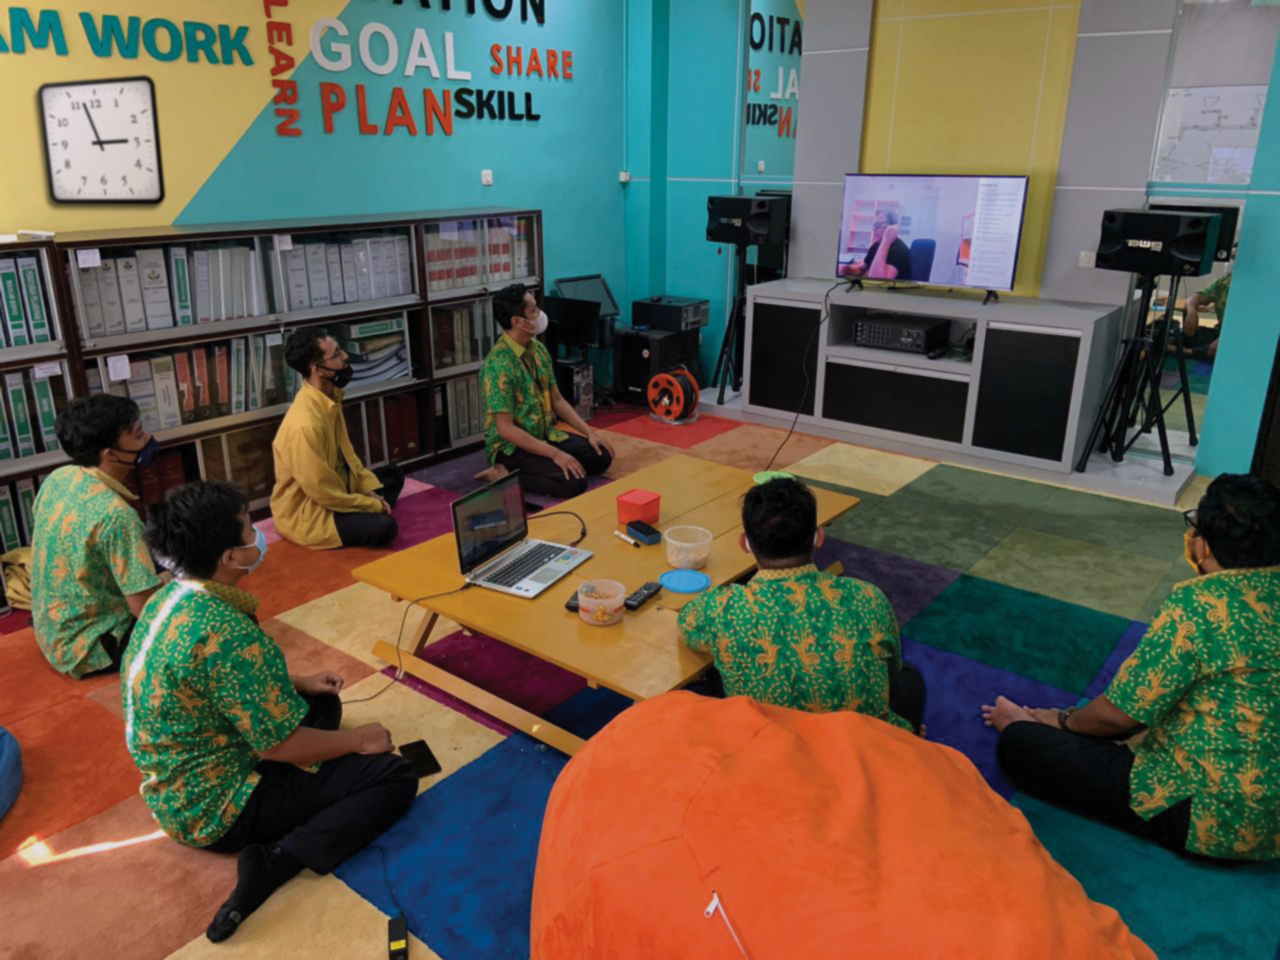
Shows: h=2 m=57
